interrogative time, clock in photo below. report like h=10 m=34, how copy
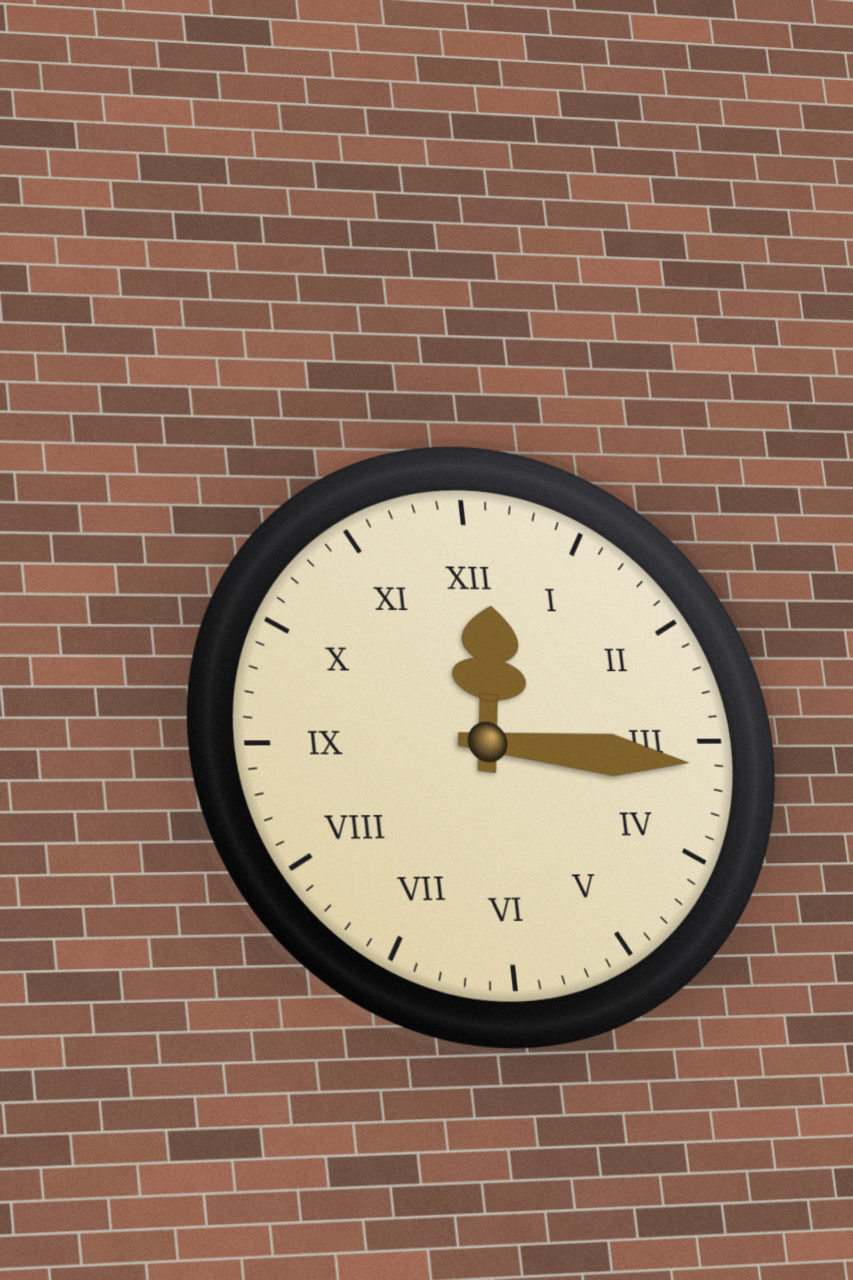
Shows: h=12 m=16
